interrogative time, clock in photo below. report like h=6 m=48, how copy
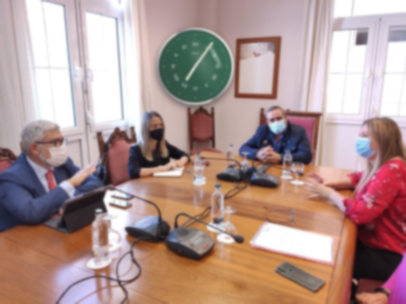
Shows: h=7 m=6
